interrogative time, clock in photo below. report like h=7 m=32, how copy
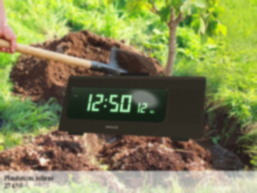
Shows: h=12 m=50
